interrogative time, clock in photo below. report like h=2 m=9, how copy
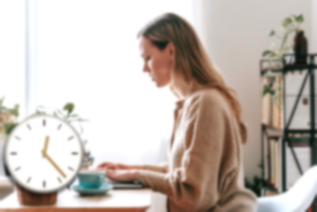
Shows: h=12 m=23
